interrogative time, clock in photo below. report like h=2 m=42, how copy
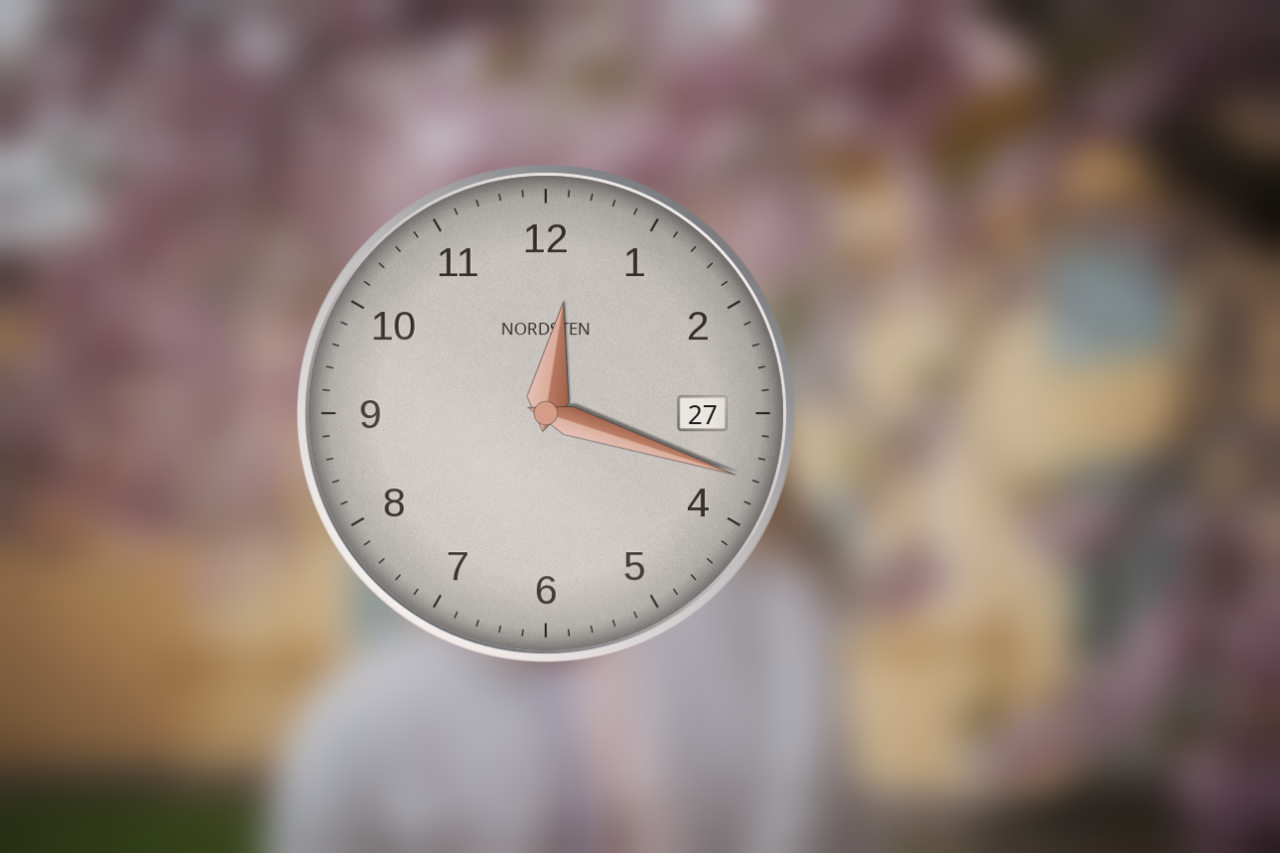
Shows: h=12 m=18
